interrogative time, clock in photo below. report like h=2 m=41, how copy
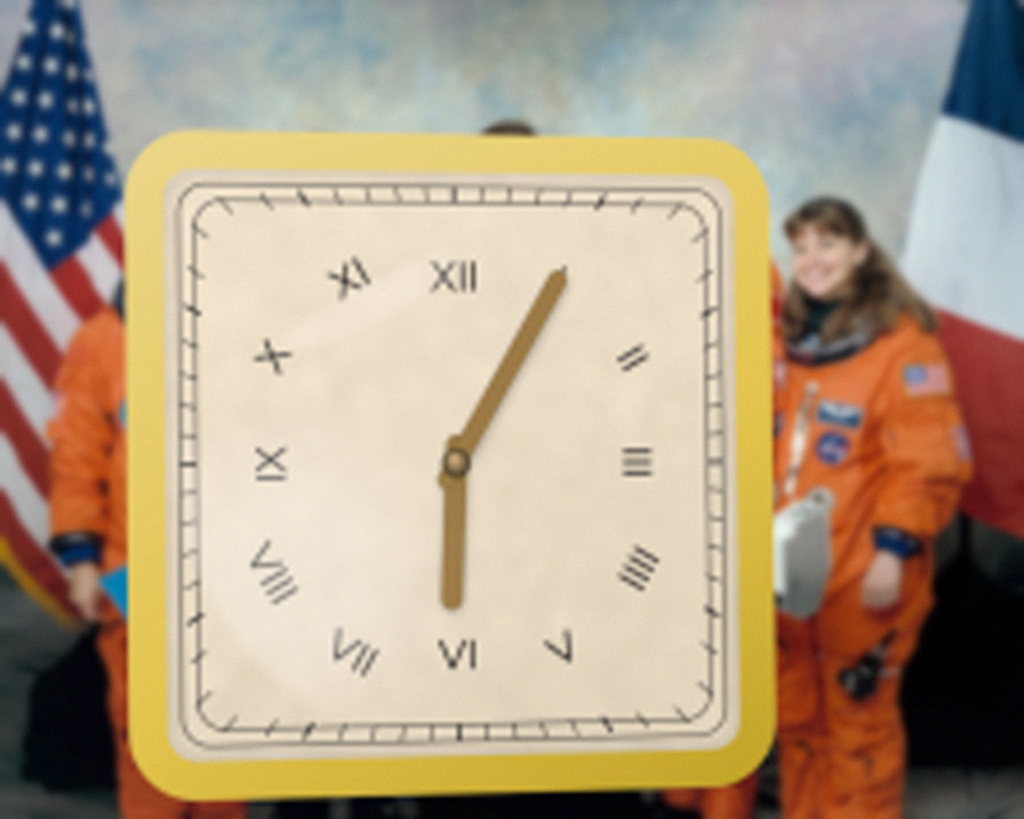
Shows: h=6 m=5
